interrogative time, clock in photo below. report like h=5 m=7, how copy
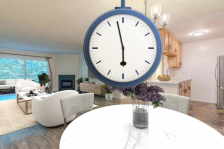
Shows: h=5 m=58
